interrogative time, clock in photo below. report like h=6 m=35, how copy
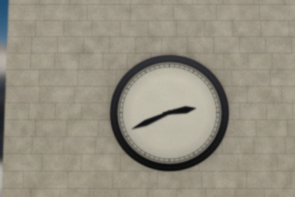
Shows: h=2 m=41
